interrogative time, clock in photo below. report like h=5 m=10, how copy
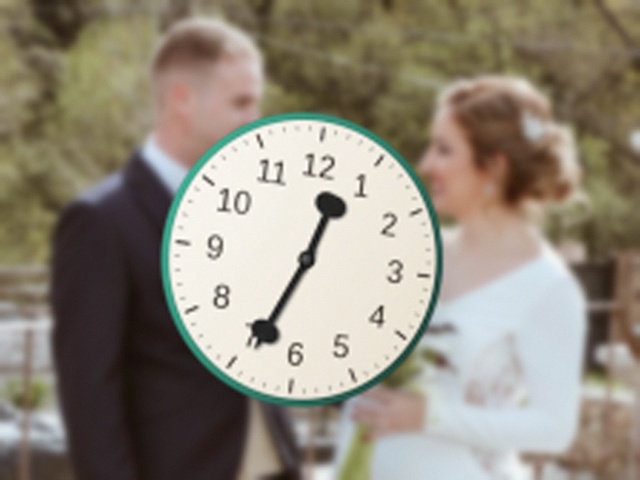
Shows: h=12 m=34
